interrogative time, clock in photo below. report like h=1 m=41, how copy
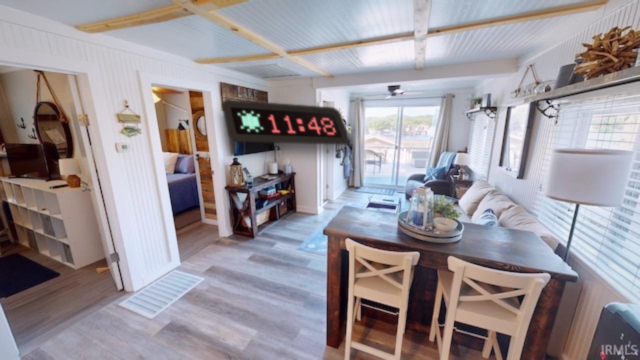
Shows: h=11 m=48
